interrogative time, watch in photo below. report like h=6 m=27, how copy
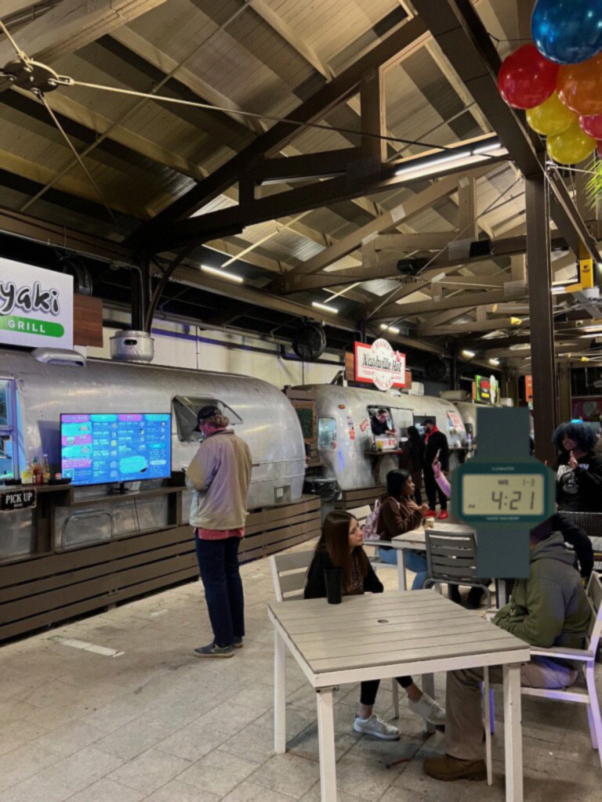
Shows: h=4 m=21
